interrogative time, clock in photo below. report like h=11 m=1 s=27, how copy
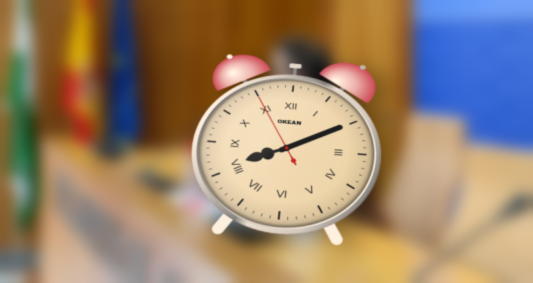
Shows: h=8 m=9 s=55
